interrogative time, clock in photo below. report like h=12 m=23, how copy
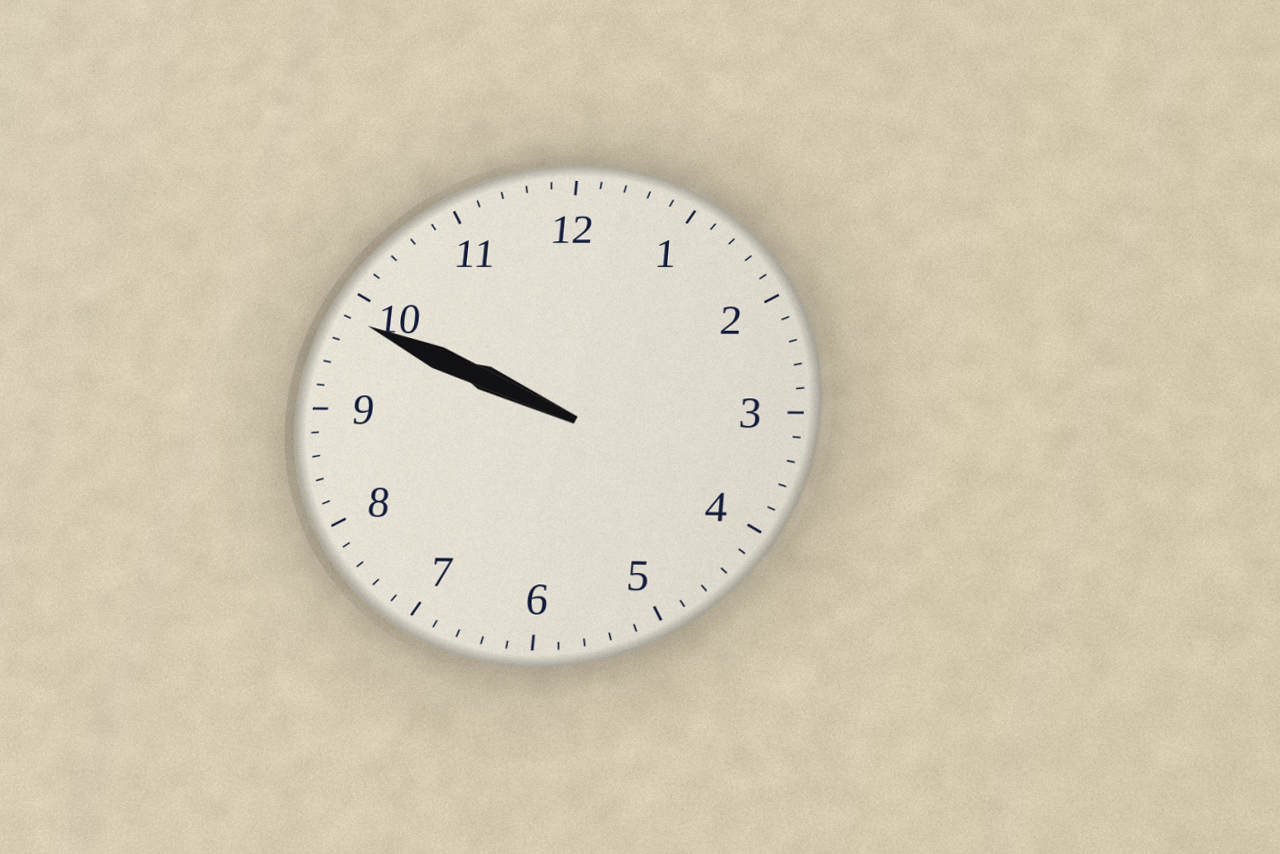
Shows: h=9 m=49
